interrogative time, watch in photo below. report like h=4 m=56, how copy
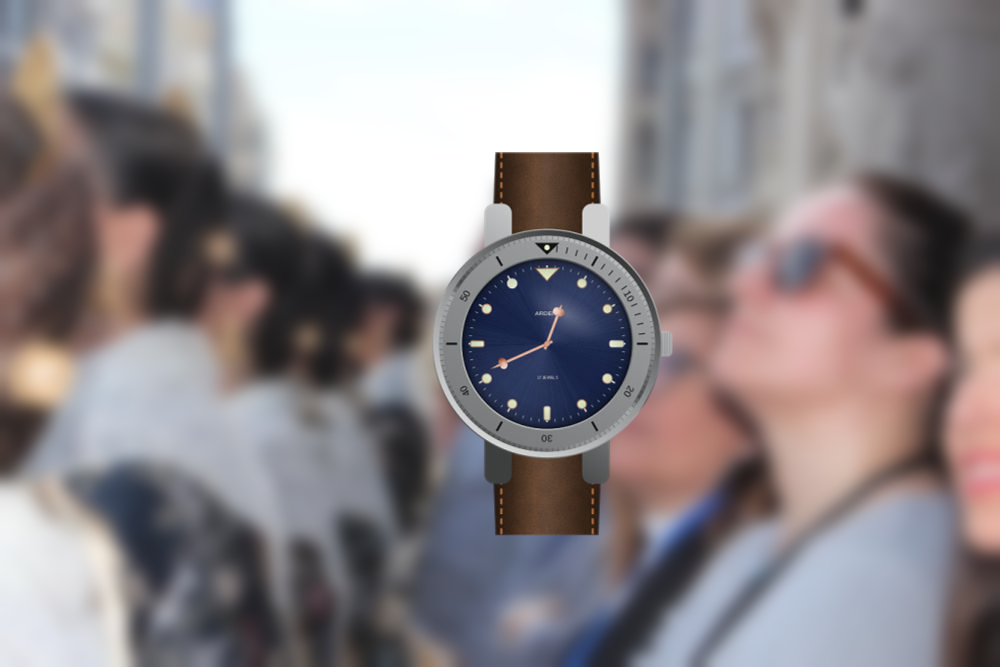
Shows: h=12 m=41
